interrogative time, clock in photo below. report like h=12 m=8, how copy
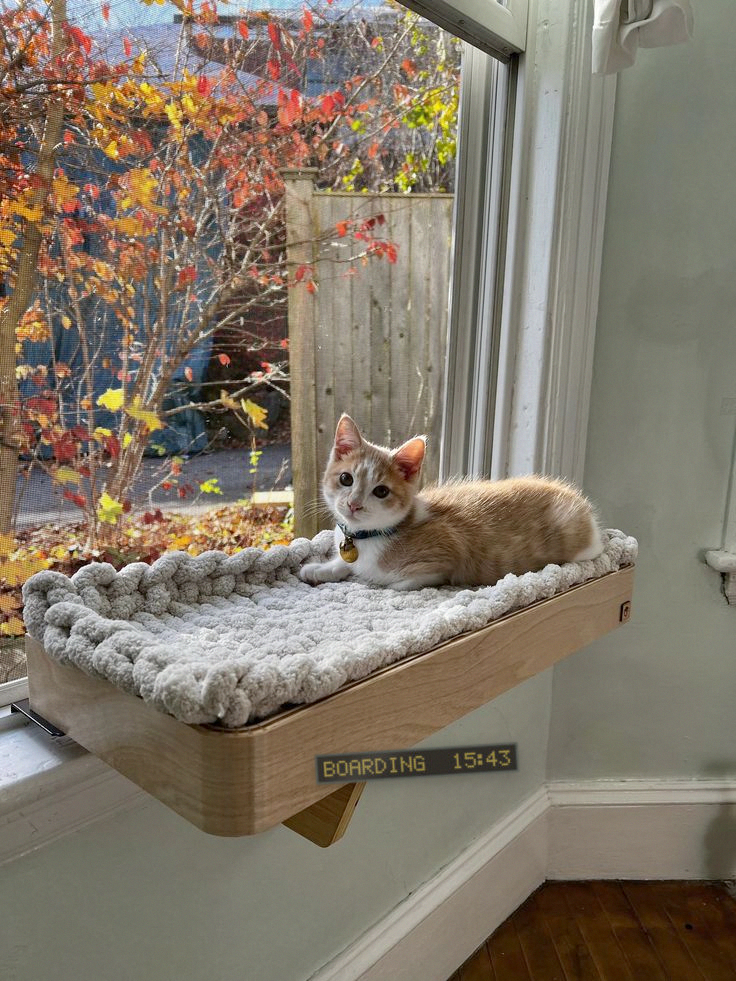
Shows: h=15 m=43
